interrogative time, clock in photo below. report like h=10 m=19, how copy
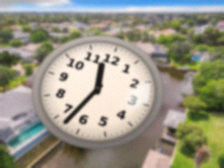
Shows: h=11 m=33
